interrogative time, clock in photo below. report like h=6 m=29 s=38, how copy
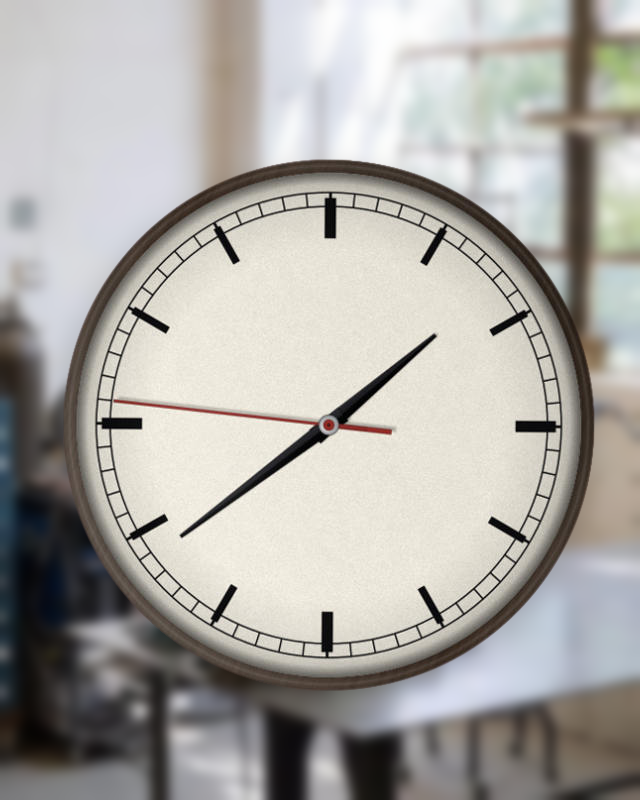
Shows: h=1 m=38 s=46
